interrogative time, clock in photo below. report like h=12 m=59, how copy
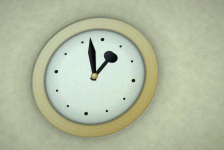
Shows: h=12 m=57
